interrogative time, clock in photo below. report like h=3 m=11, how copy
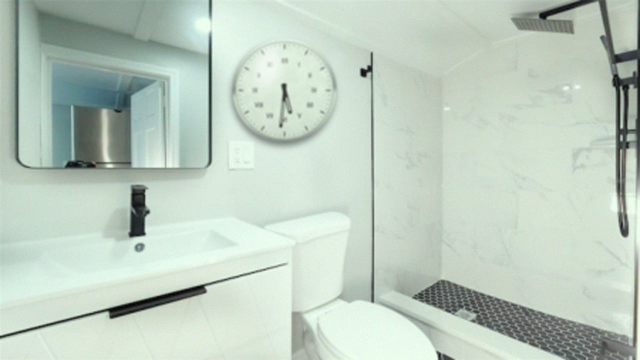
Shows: h=5 m=31
